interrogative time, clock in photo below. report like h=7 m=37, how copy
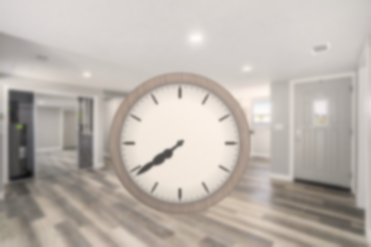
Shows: h=7 m=39
